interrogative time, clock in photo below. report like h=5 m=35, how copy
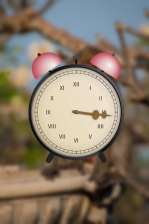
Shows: h=3 m=16
